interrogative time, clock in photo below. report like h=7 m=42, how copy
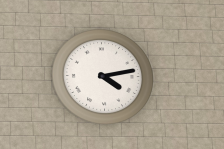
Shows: h=4 m=13
